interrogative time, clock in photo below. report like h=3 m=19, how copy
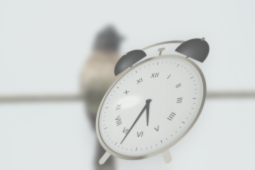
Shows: h=5 m=34
